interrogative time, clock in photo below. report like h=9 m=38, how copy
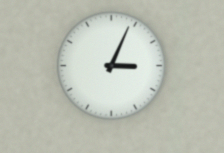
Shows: h=3 m=4
